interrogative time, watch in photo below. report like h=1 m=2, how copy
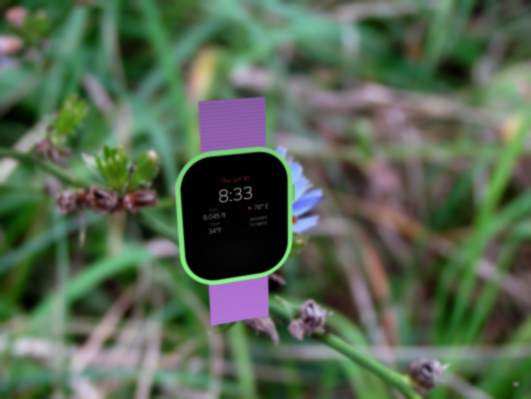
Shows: h=8 m=33
